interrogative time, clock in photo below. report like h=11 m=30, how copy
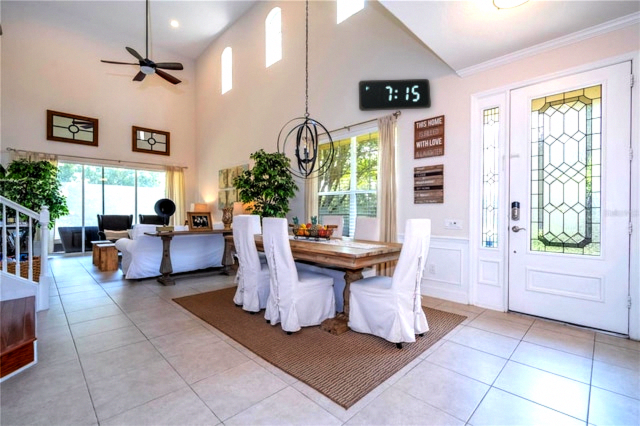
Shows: h=7 m=15
